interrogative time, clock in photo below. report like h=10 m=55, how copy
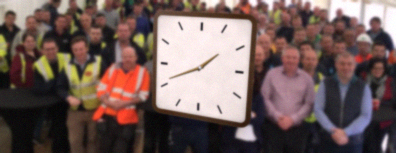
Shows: h=1 m=41
